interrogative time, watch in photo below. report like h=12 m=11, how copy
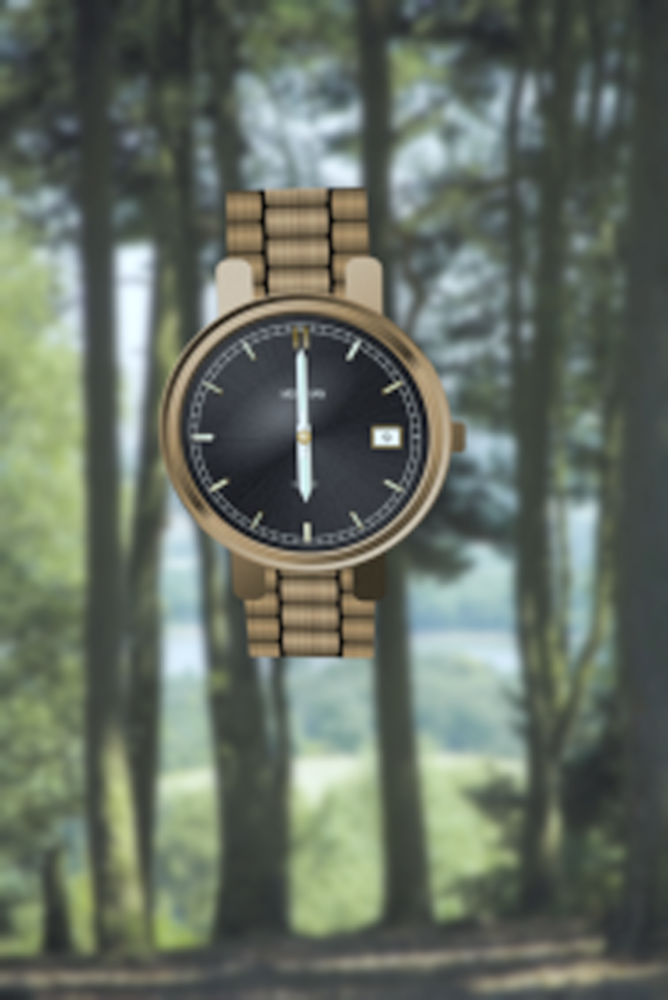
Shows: h=6 m=0
